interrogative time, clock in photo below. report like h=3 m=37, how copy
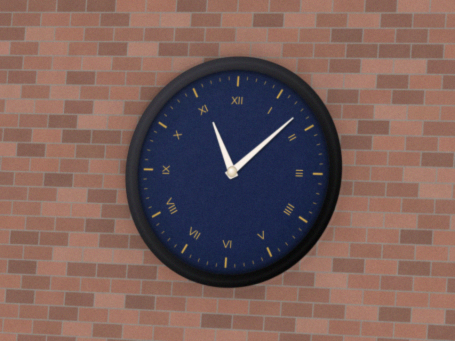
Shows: h=11 m=8
